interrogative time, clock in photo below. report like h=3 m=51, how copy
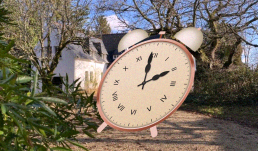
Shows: h=1 m=59
